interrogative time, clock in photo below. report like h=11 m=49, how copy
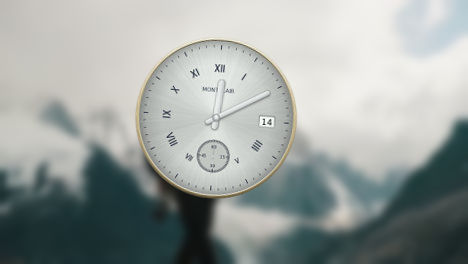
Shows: h=12 m=10
